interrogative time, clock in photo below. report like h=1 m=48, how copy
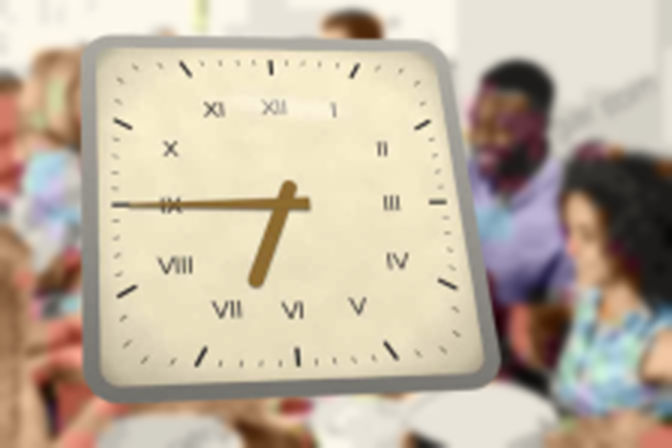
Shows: h=6 m=45
